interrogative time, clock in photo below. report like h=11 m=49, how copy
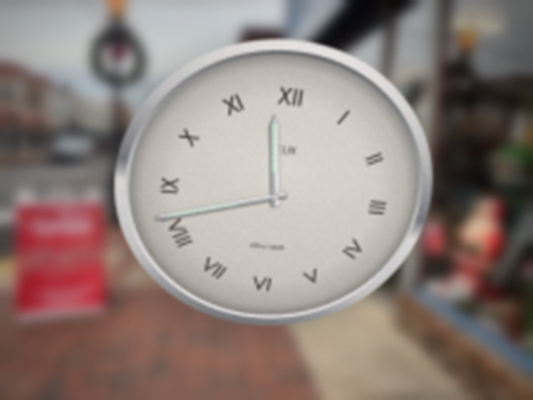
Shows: h=11 m=42
